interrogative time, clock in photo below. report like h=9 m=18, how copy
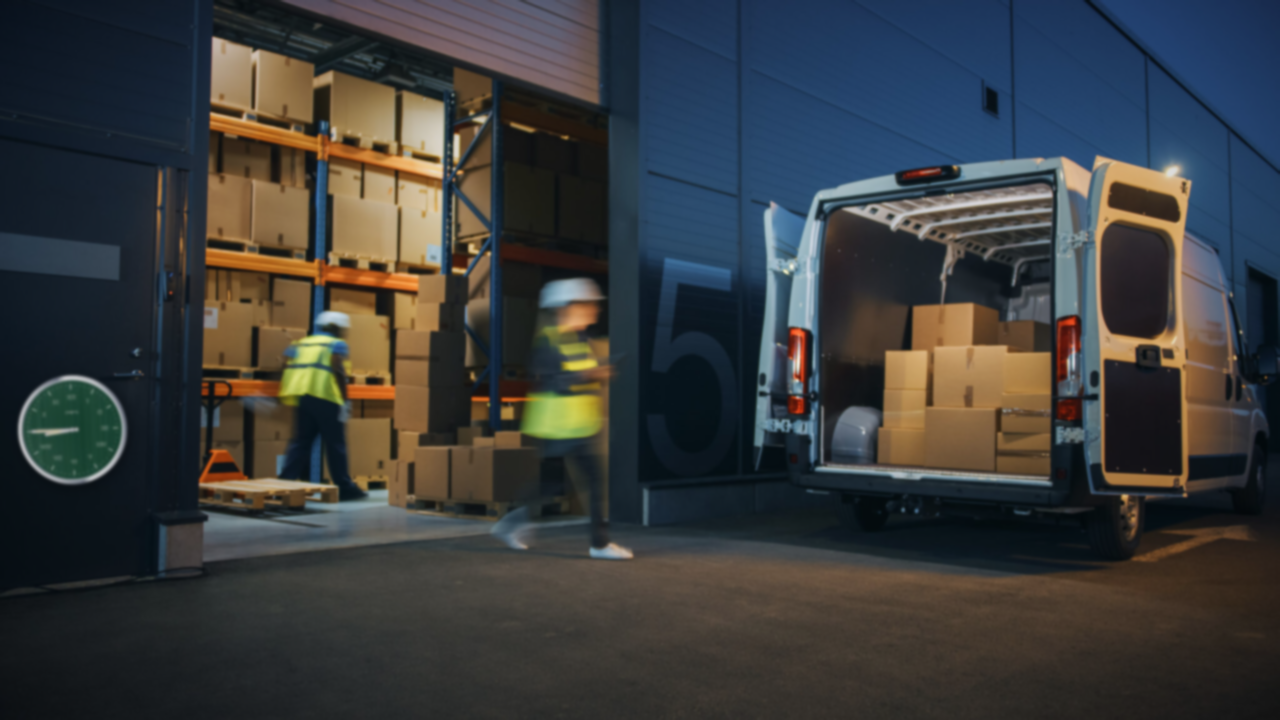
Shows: h=8 m=45
